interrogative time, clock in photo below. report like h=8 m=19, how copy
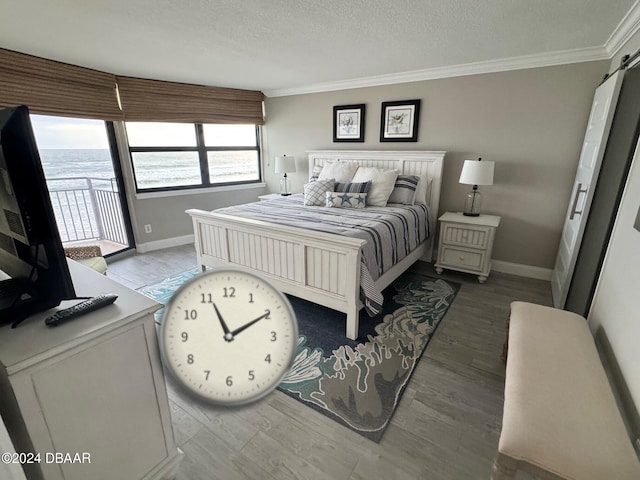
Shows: h=11 m=10
